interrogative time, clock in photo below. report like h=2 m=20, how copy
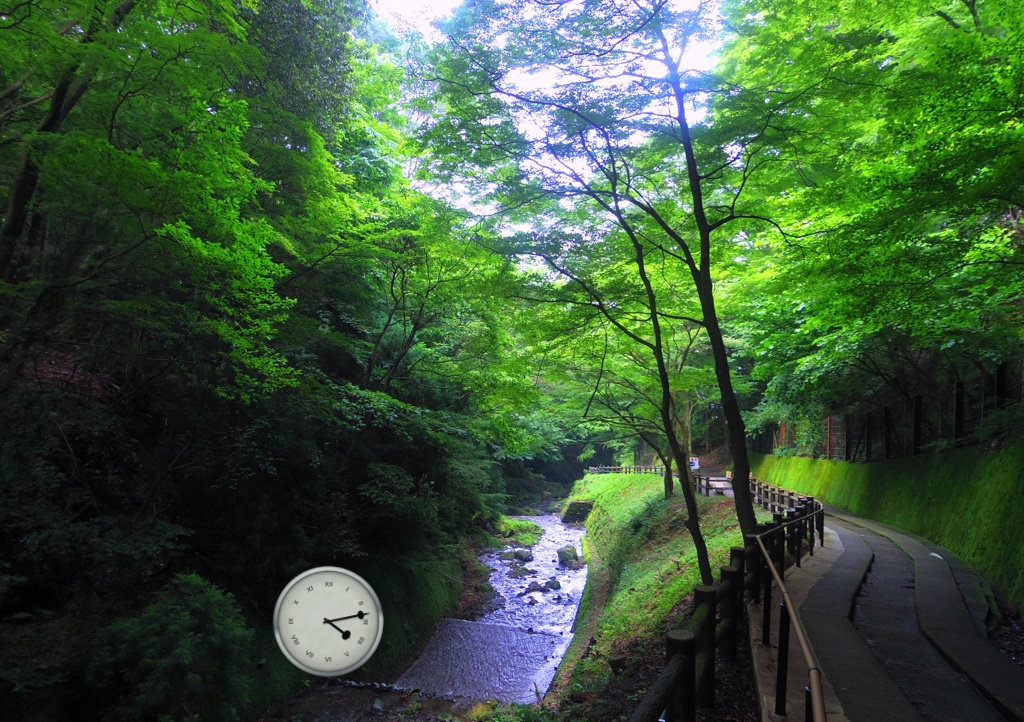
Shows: h=4 m=13
